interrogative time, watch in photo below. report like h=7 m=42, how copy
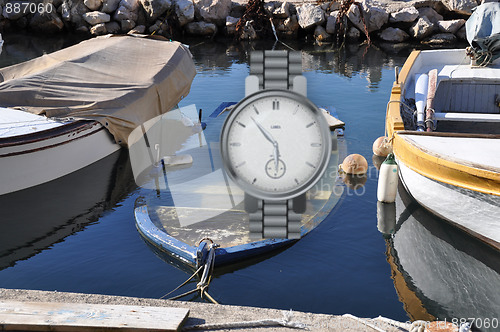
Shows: h=5 m=53
